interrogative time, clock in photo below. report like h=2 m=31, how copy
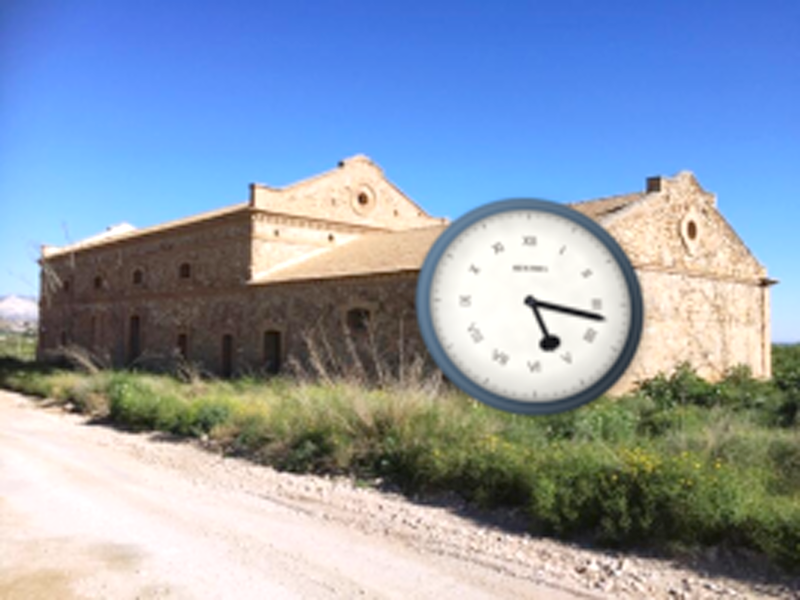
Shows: h=5 m=17
